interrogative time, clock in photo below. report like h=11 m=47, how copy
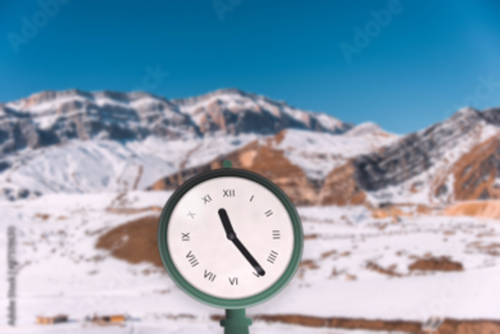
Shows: h=11 m=24
